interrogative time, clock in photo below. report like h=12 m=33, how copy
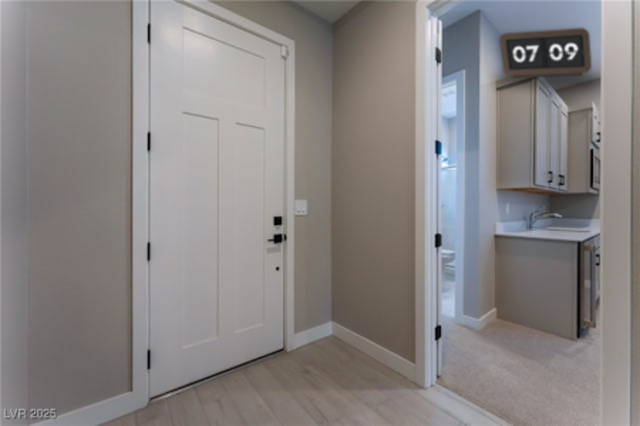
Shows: h=7 m=9
